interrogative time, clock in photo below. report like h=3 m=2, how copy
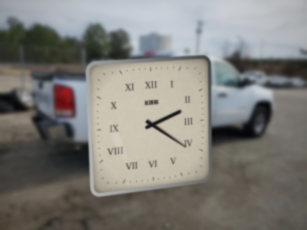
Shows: h=2 m=21
